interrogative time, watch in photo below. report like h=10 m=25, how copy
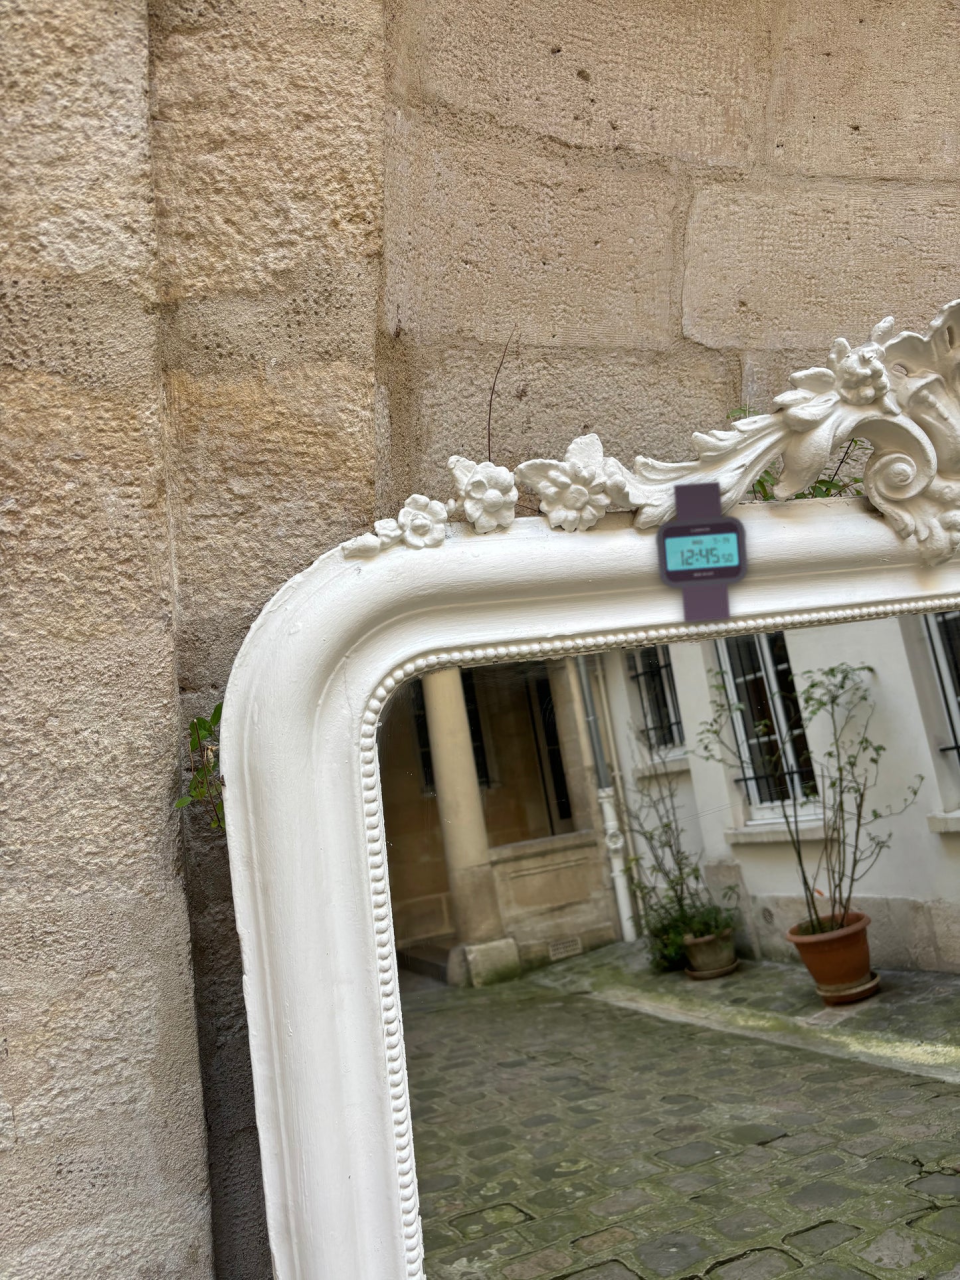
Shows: h=12 m=45
